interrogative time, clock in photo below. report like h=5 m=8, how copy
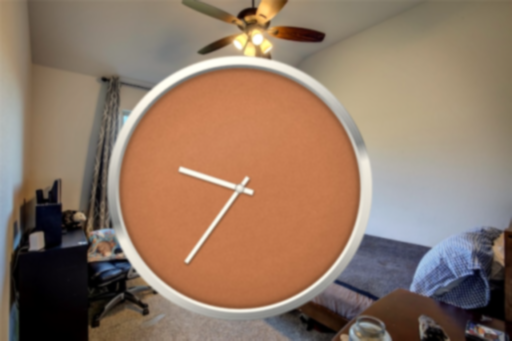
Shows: h=9 m=36
